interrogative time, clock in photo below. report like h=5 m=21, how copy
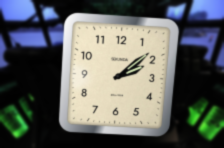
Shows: h=2 m=8
